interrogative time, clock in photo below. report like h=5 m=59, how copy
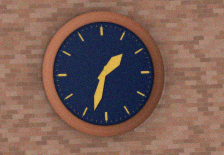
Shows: h=1 m=33
